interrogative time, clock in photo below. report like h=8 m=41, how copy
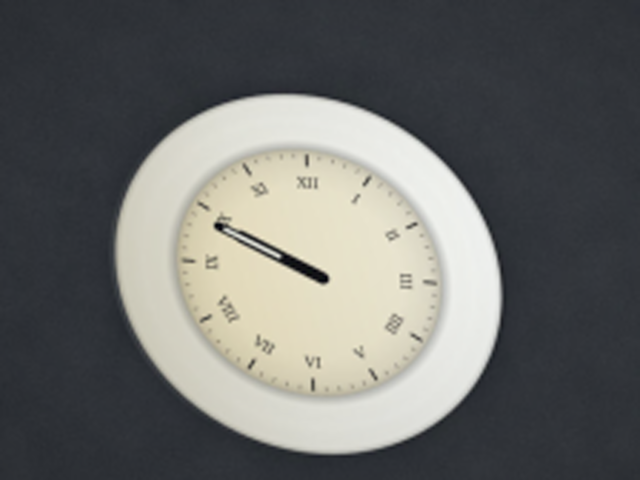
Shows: h=9 m=49
